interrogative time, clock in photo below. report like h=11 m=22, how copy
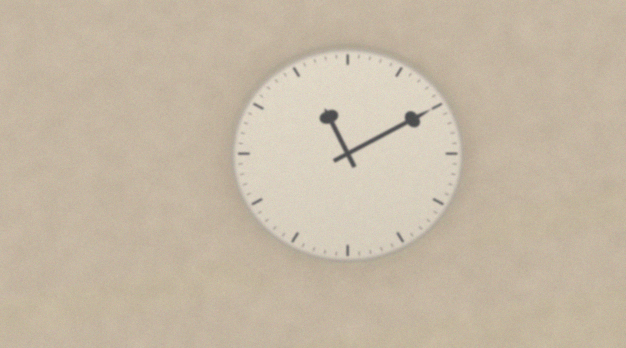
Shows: h=11 m=10
